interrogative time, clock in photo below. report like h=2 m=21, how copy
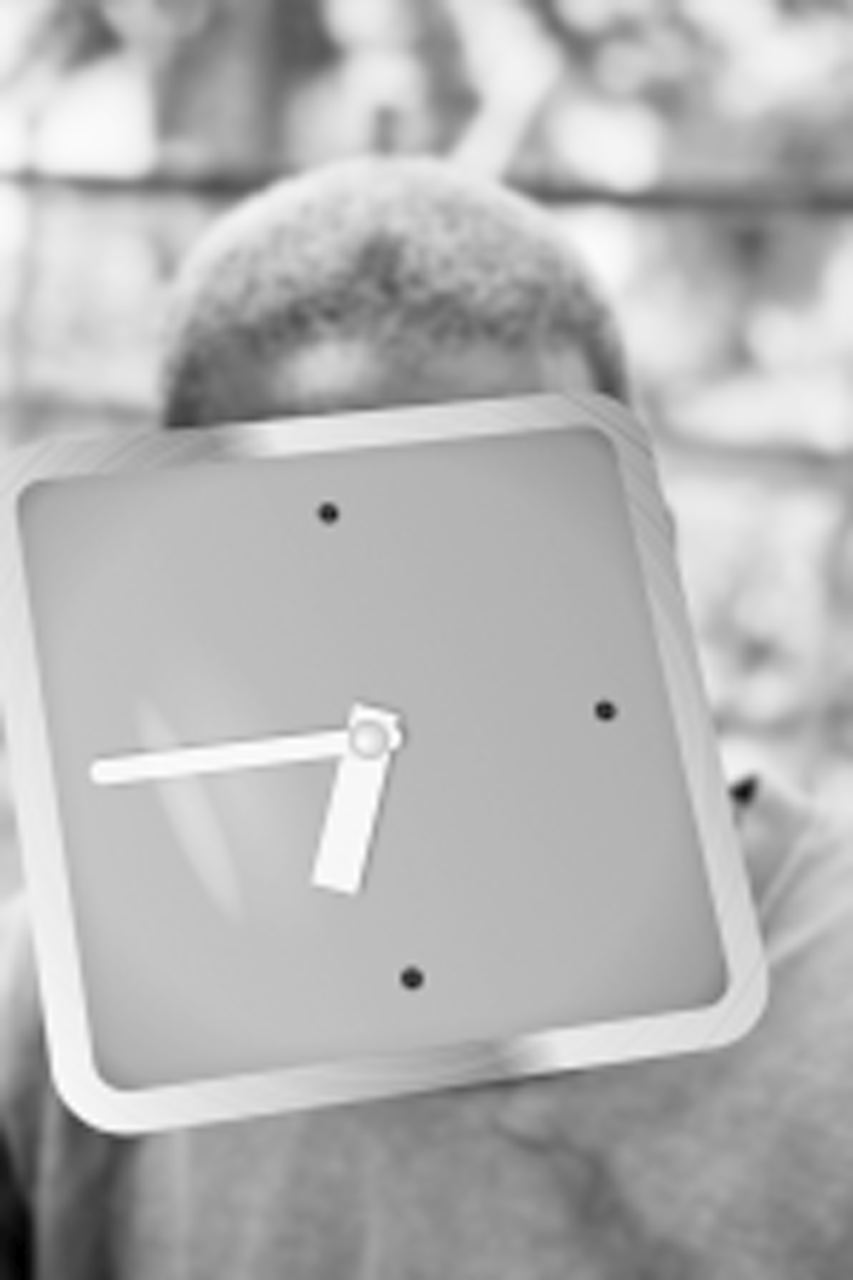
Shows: h=6 m=45
